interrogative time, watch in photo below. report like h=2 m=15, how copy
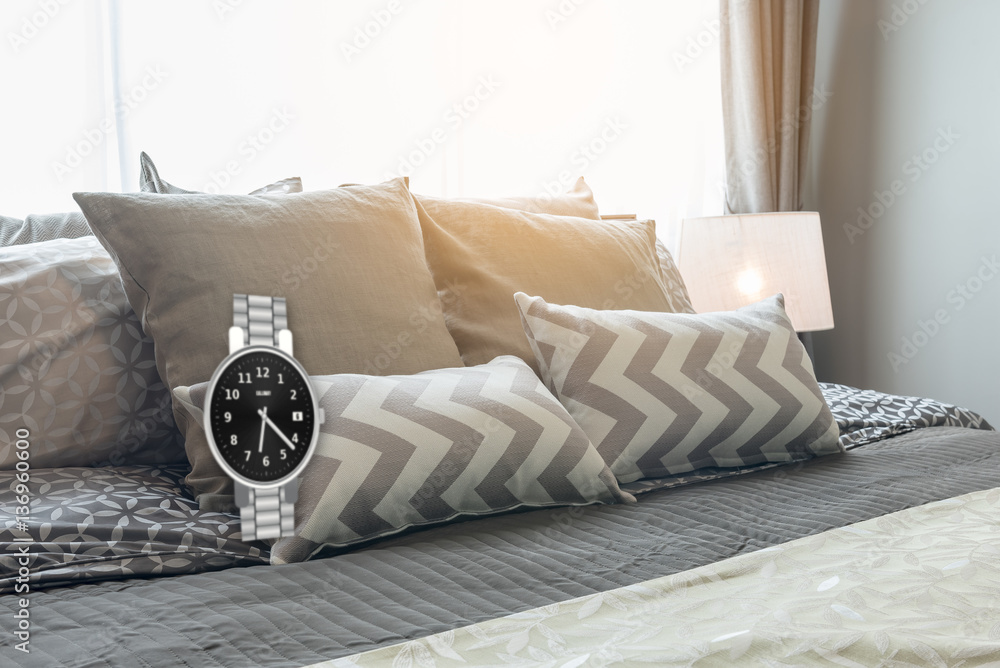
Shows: h=6 m=22
